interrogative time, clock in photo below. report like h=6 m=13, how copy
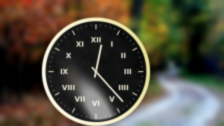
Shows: h=12 m=23
